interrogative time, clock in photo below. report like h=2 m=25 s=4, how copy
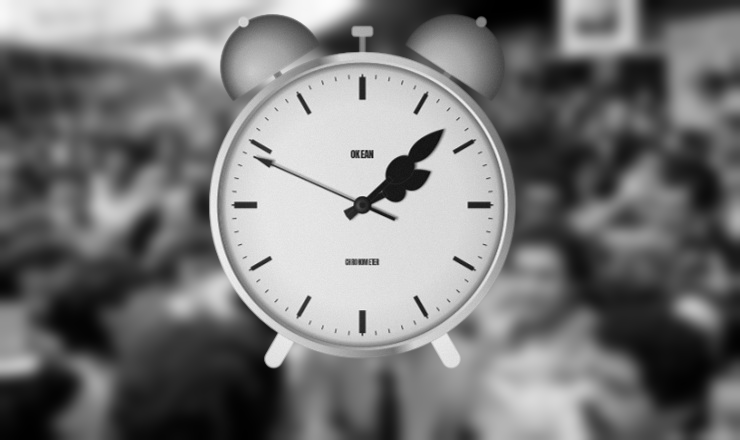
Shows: h=2 m=7 s=49
